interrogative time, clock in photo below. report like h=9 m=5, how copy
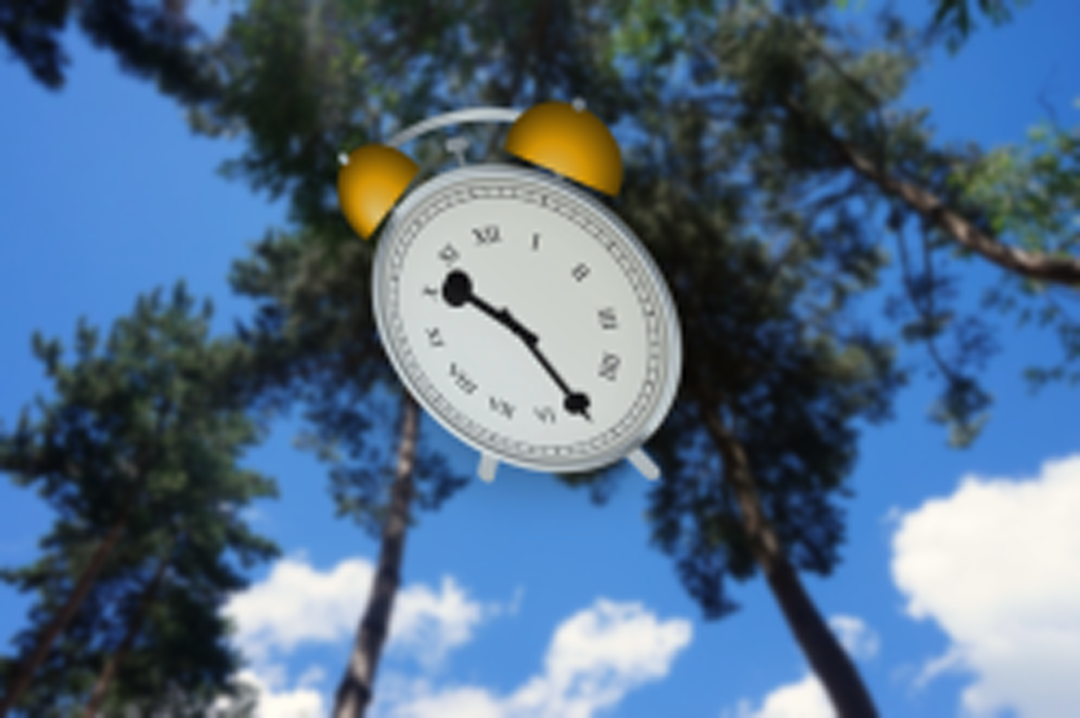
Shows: h=10 m=26
